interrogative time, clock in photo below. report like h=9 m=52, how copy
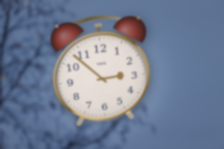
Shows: h=2 m=53
